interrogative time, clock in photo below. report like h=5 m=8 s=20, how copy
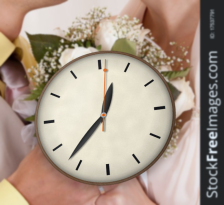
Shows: h=12 m=37 s=1
